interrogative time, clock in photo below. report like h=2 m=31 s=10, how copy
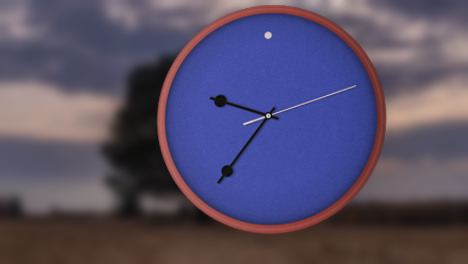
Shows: h=9 m=36 s=12
